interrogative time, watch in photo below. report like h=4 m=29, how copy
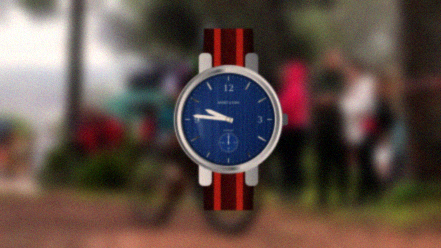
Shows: h=9 m=46
